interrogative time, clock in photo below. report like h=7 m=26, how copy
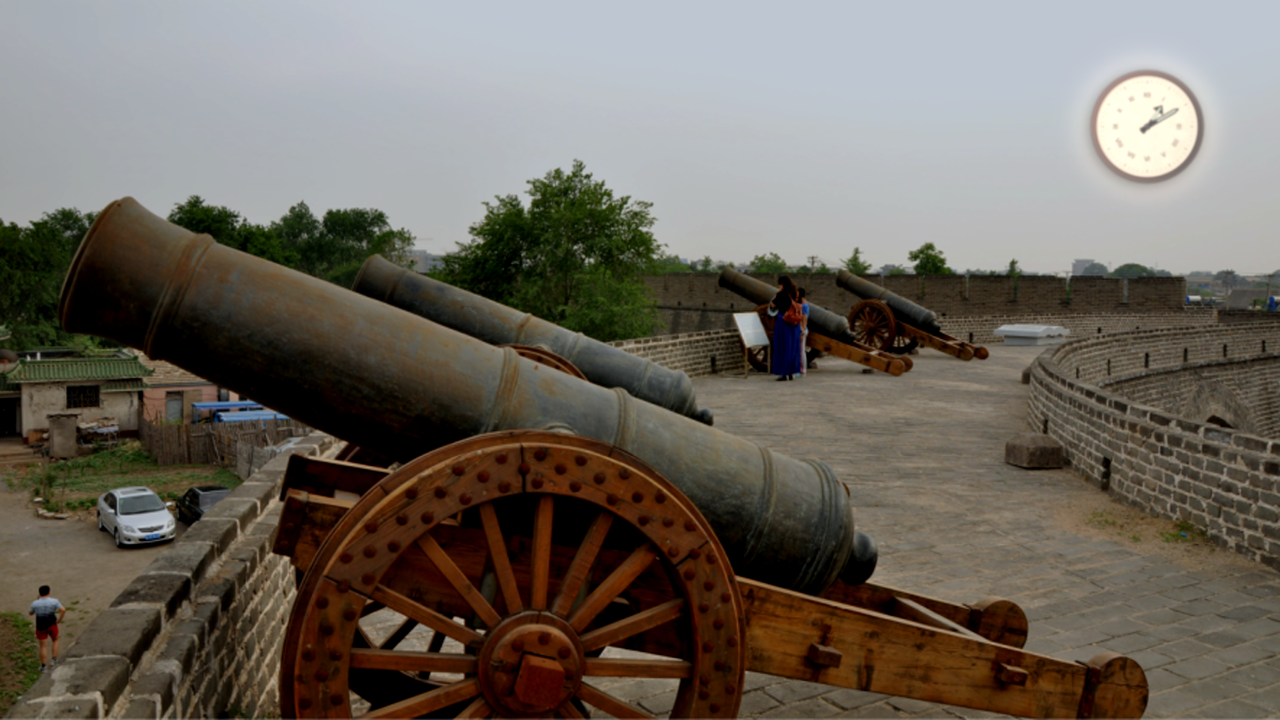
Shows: h=1 m=10
